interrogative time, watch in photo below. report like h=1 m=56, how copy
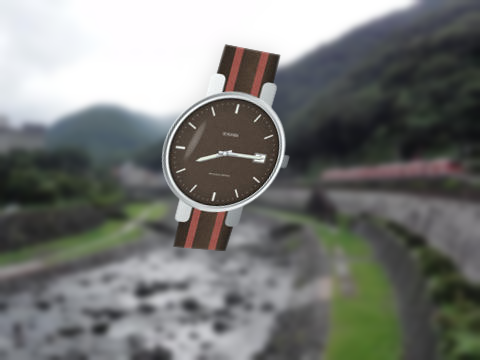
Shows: h=8 m=15
